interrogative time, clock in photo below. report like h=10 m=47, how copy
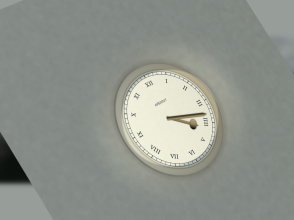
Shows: h=4 m=18
